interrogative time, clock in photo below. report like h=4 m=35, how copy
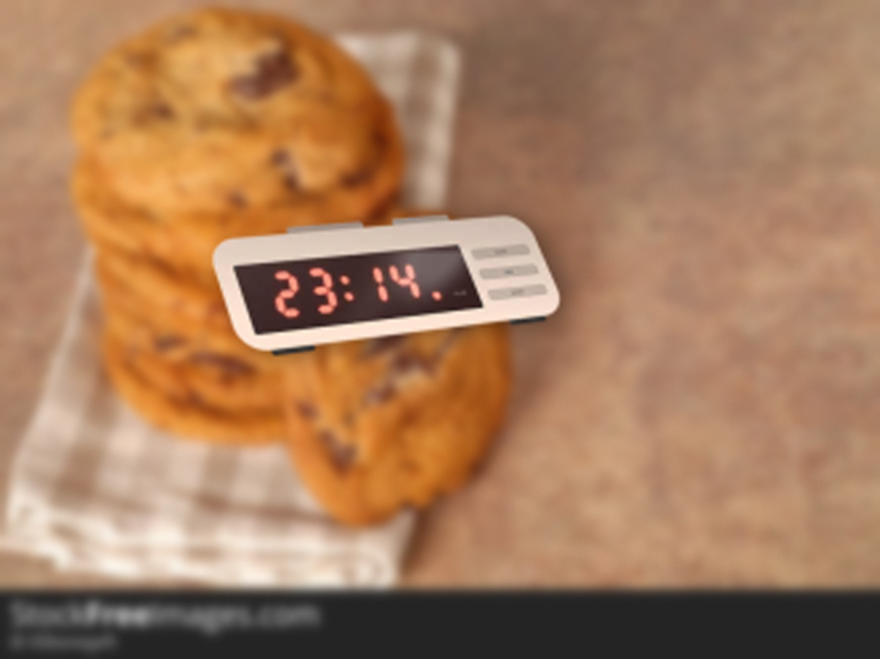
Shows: h=23 m=14
